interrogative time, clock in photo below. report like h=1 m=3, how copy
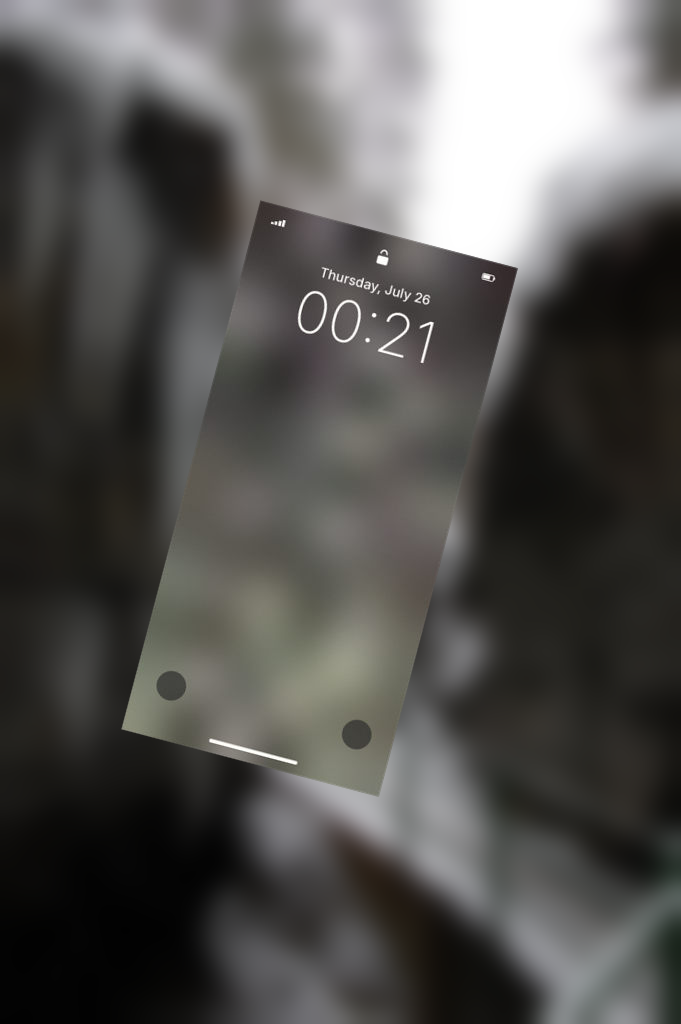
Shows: h=0 m=21
